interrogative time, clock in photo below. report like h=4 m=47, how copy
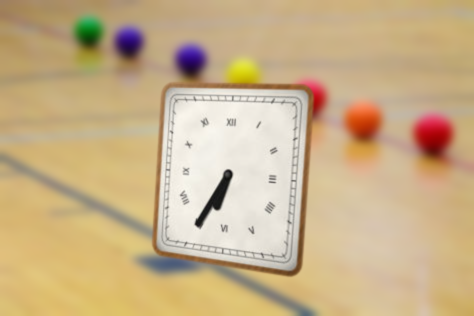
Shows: h=6 m=35
